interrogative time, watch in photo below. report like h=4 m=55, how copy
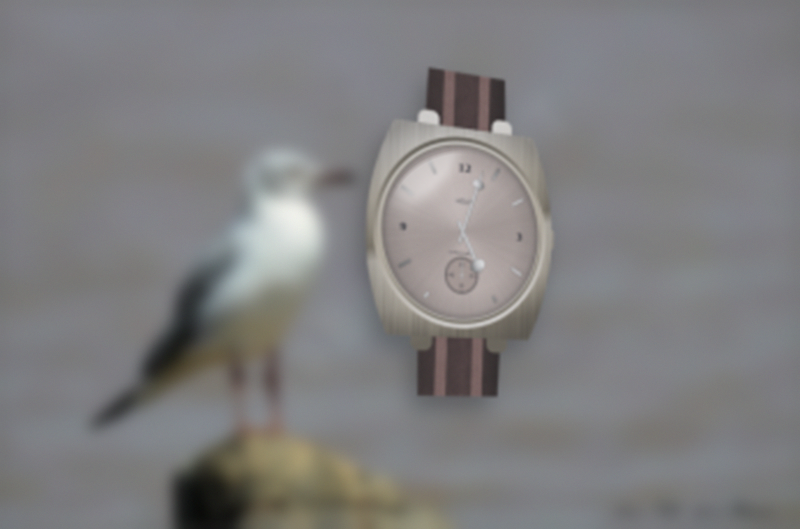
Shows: h=5 m=3
